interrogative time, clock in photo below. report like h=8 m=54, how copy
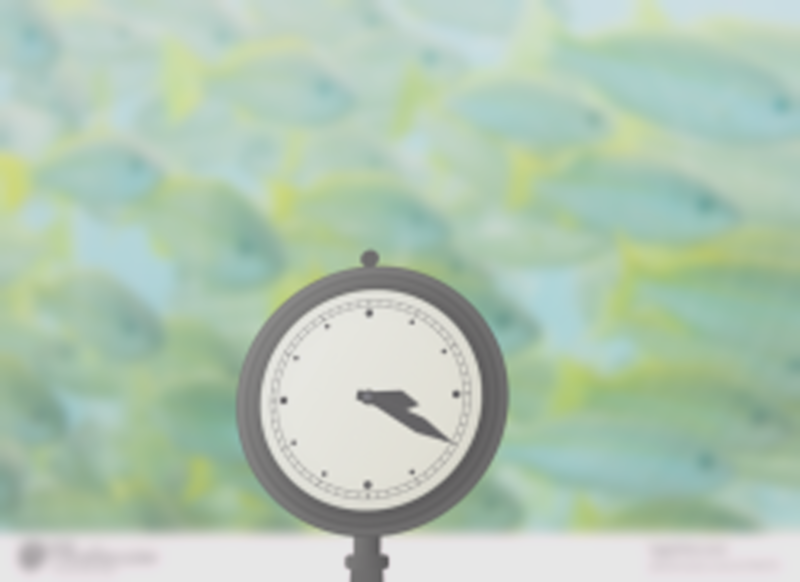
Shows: h=3 m=20
